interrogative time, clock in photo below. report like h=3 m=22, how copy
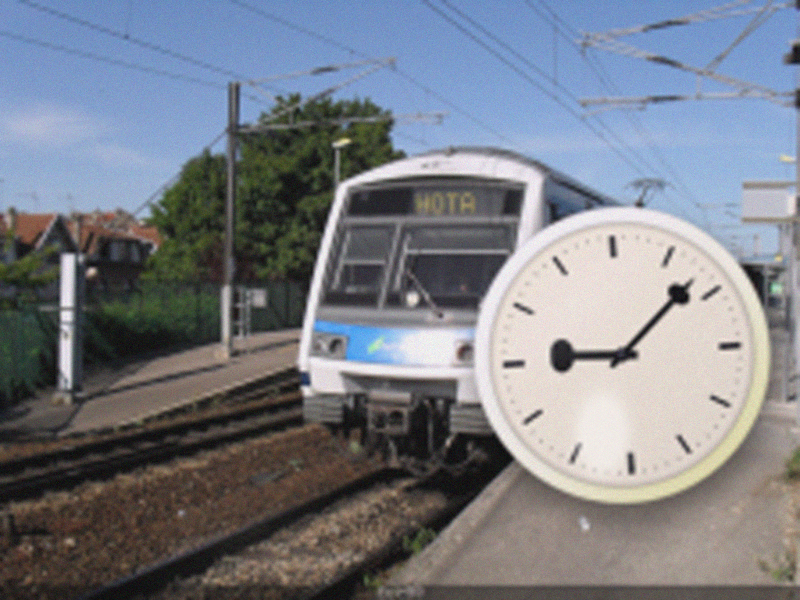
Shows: h=9 m=8
